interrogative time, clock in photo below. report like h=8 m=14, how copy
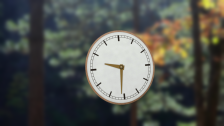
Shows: h=9 m=31
